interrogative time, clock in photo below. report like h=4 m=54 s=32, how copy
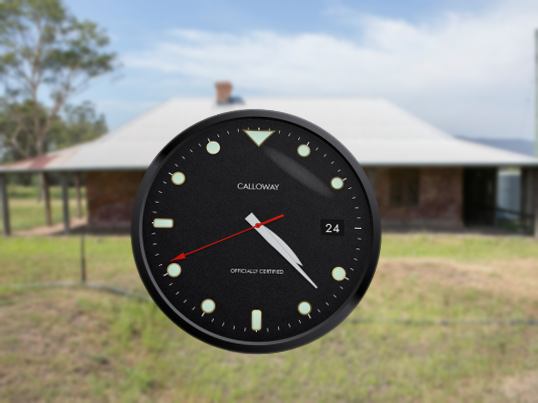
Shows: h=4 m=22 s=41
